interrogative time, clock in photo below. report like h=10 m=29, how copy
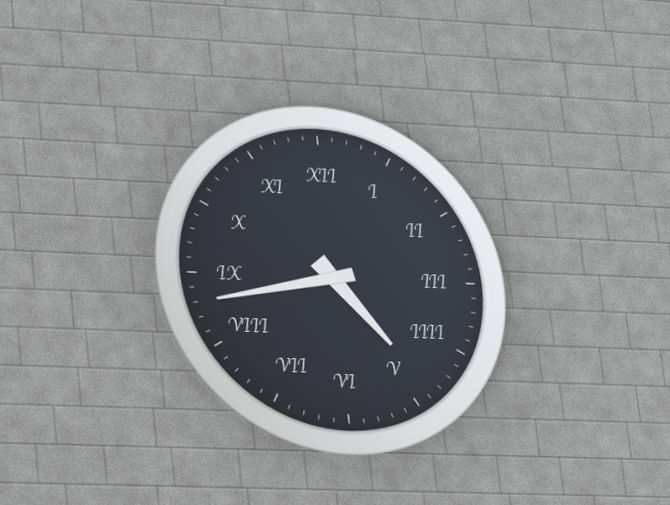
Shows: h=4 m=43
